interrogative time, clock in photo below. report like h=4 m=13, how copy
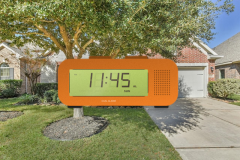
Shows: h=11 m=45
